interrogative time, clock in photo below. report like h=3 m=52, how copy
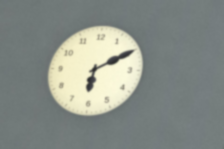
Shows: h=6 m=10
